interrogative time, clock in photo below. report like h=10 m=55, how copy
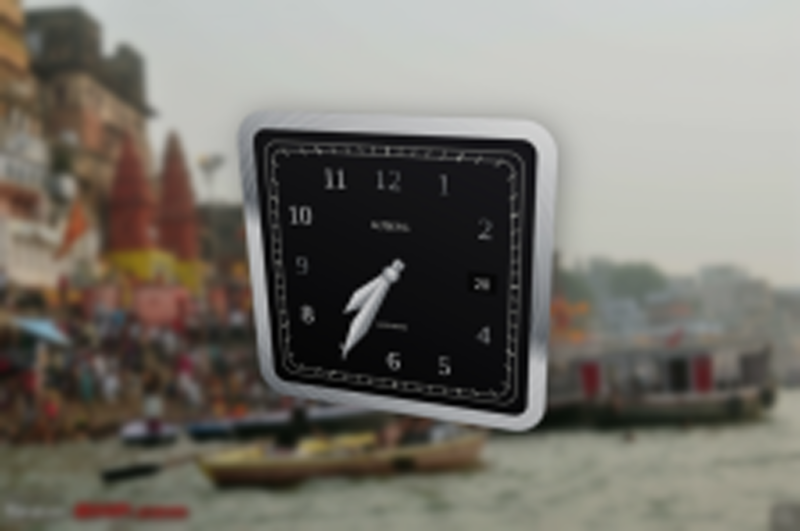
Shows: h=7 m=35
